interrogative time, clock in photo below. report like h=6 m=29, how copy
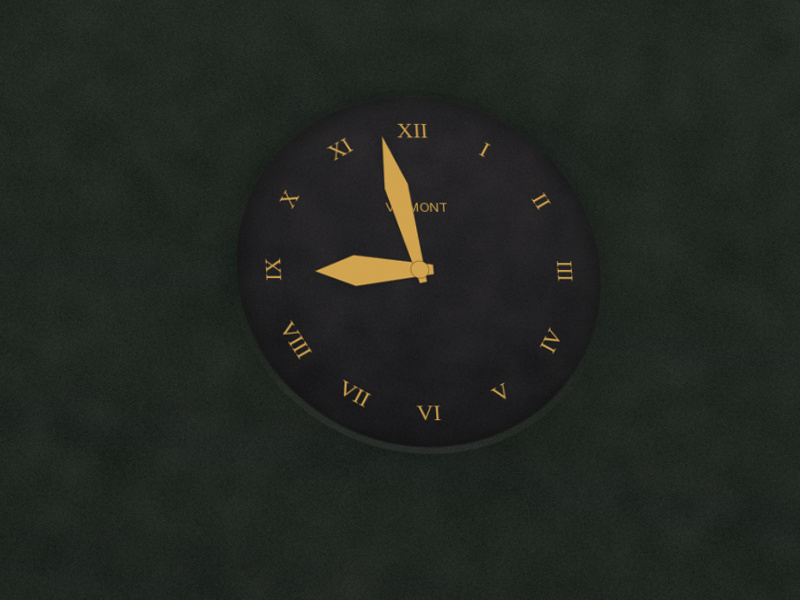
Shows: h=8 m=58
